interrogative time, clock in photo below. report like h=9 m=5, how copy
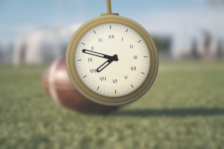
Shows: h=7 m=48
